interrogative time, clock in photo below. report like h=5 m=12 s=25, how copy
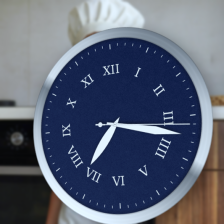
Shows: h=7 m=17 s=16
